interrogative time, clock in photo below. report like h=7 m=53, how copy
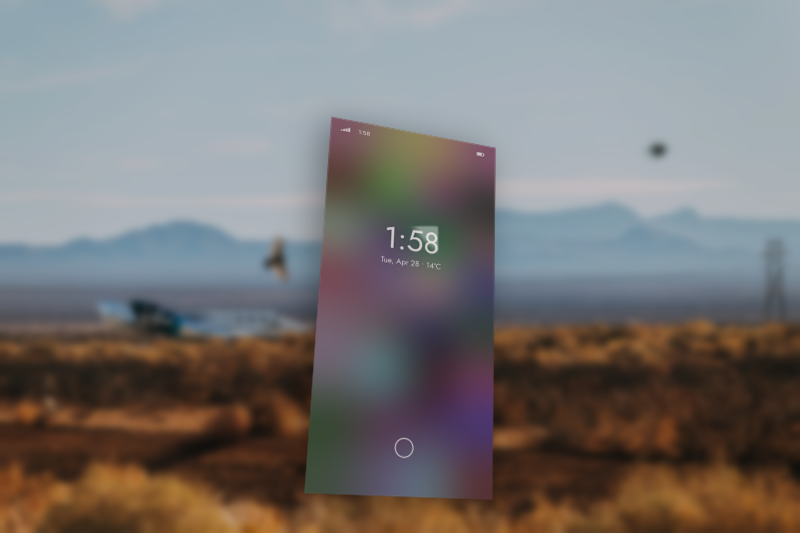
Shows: h=1 m=58
